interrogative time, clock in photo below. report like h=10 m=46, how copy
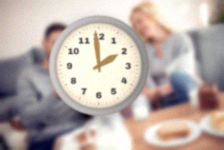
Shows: h=1 m=59
